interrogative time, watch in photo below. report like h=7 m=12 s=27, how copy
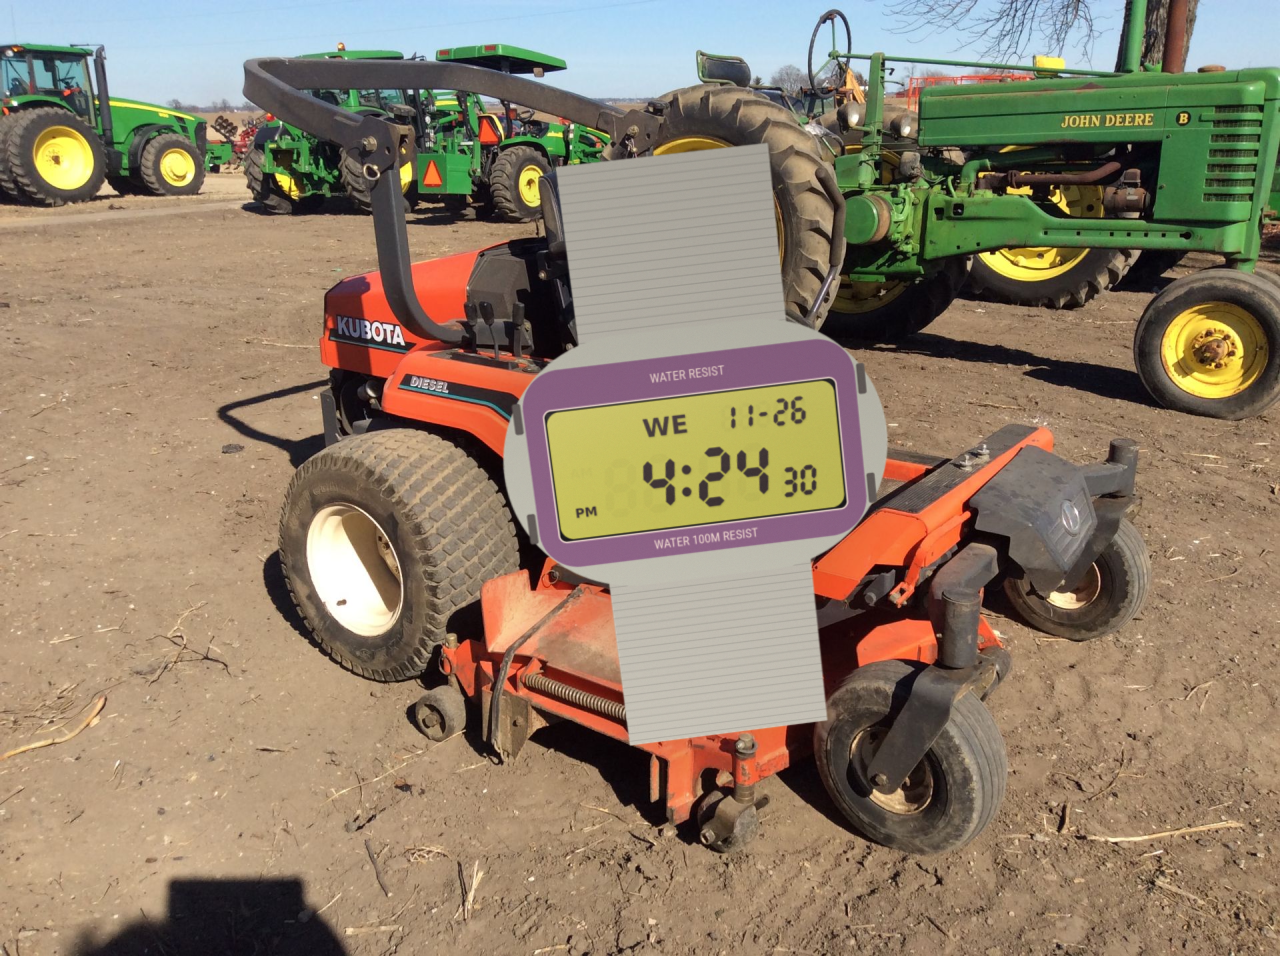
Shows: h=4 m=24 s=30
